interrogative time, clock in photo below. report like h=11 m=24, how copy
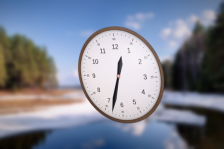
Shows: h=12 m=33
